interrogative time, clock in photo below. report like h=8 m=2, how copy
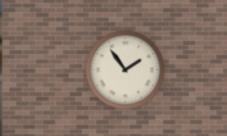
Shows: h=1 m=54
